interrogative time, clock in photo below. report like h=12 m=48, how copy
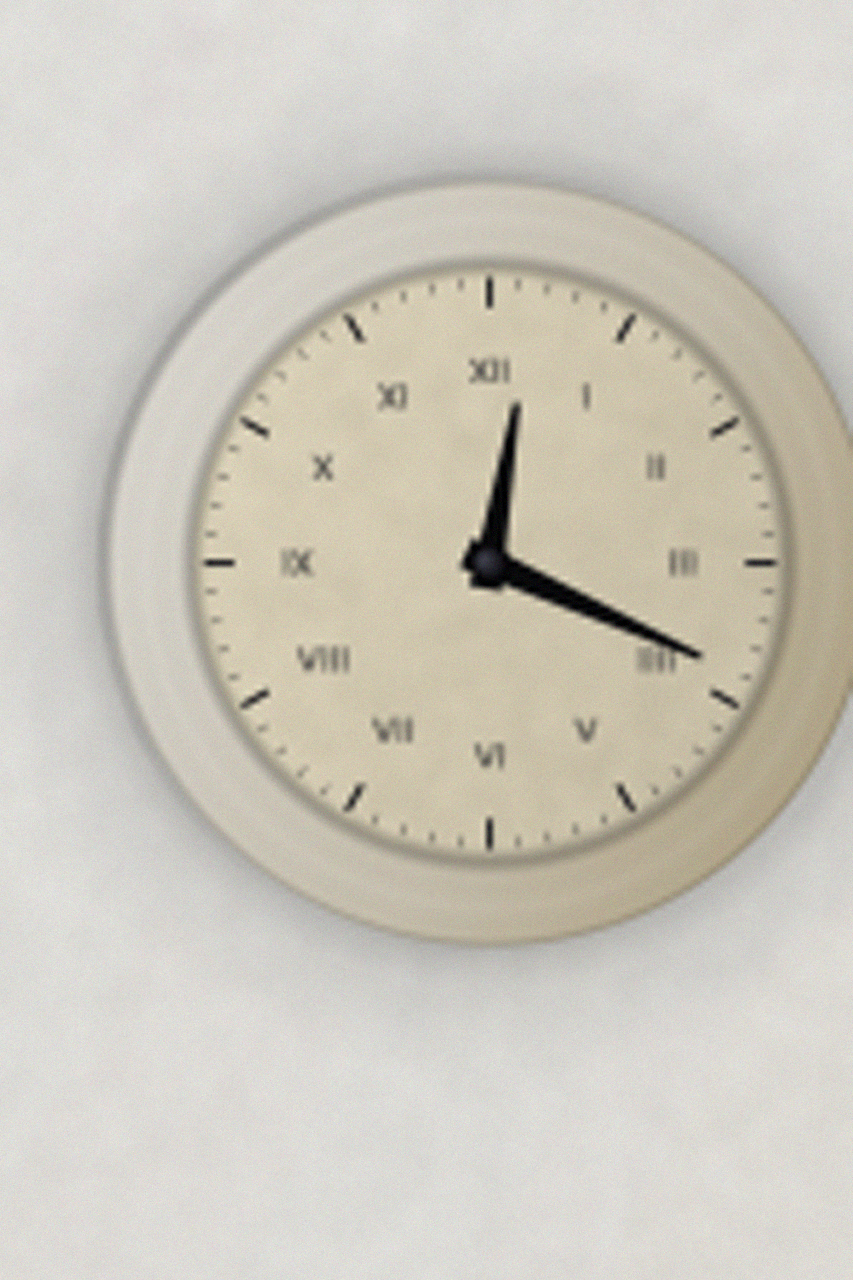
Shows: h=12 m=19
